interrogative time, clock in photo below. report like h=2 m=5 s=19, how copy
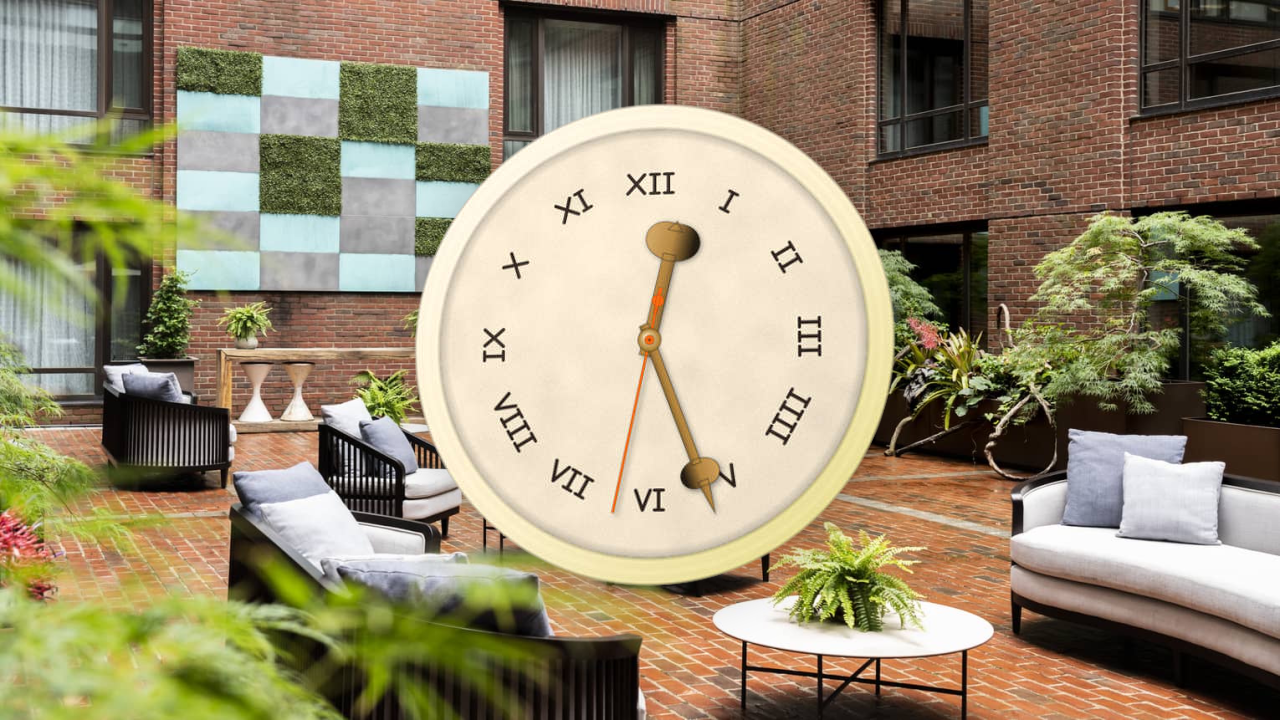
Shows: h=12 m=26 s=32
